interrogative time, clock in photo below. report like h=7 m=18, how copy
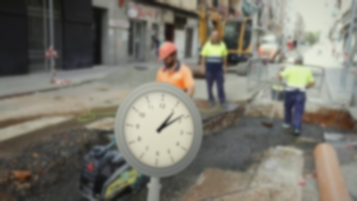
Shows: h=1 m=9
